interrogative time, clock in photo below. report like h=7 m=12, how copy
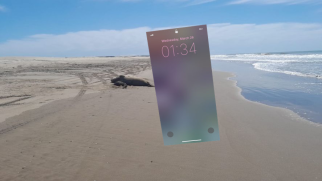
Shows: h=1 m=34
